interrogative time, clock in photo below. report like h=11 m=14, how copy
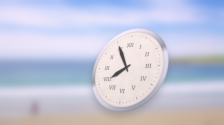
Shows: h=7 m=55
